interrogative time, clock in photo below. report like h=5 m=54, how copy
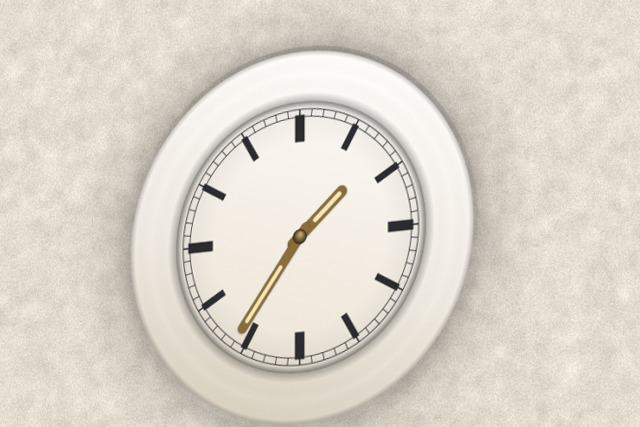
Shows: h=1 m=36
